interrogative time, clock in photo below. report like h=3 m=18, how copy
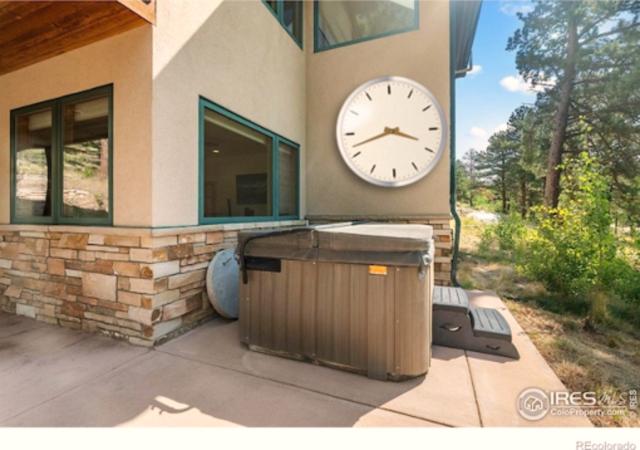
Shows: h=3 m=42
